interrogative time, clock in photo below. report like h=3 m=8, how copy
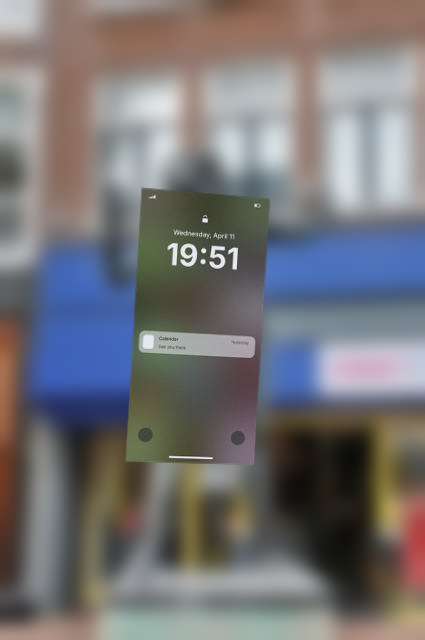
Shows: h=19 m=51
